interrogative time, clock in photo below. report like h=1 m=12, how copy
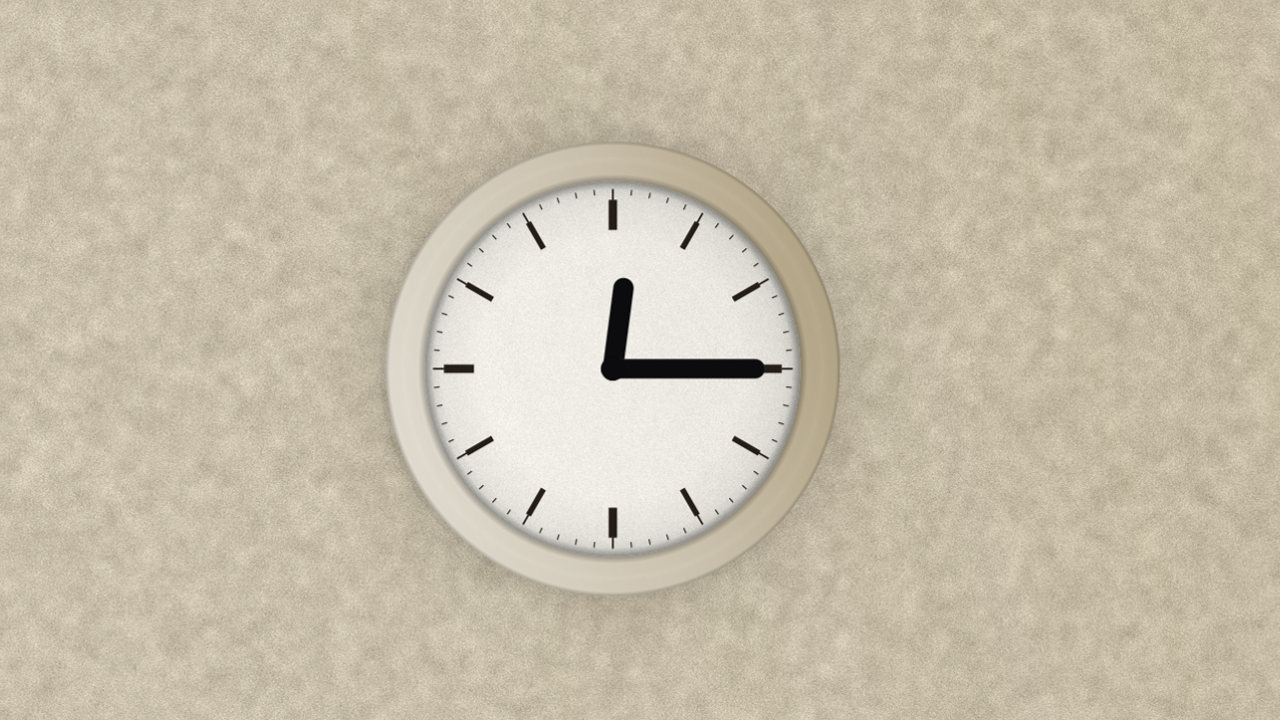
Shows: h=12 m=15
